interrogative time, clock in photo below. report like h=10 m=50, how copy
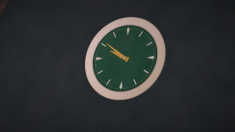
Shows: h=9 m=51
